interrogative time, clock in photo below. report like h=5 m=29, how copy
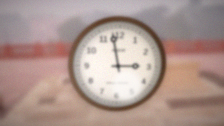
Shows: h=2 m=58
